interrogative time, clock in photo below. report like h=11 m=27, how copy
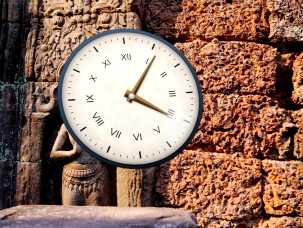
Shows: h=4 m=6
